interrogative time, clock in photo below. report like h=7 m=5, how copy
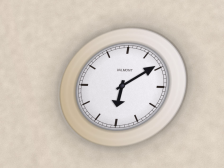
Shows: h=6 m=9
